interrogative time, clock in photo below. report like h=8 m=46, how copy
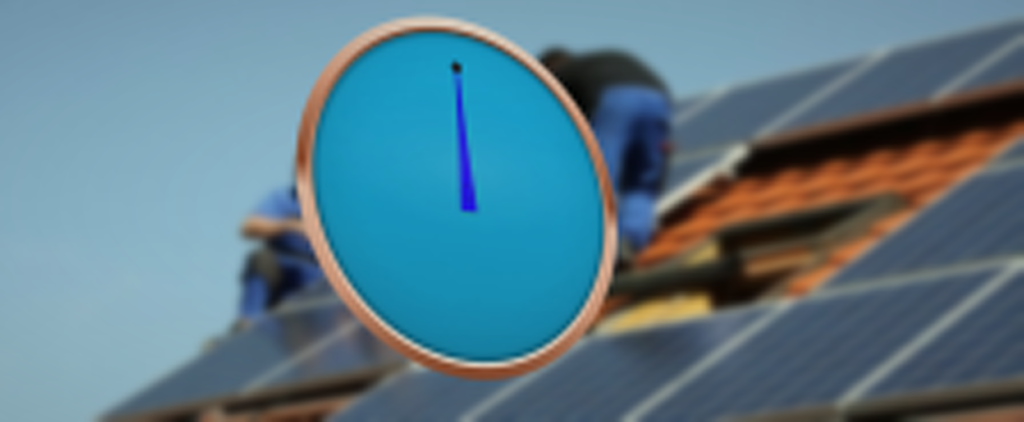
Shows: h=12 m=0
